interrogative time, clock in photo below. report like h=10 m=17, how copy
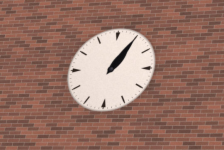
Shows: h=1 m=5
